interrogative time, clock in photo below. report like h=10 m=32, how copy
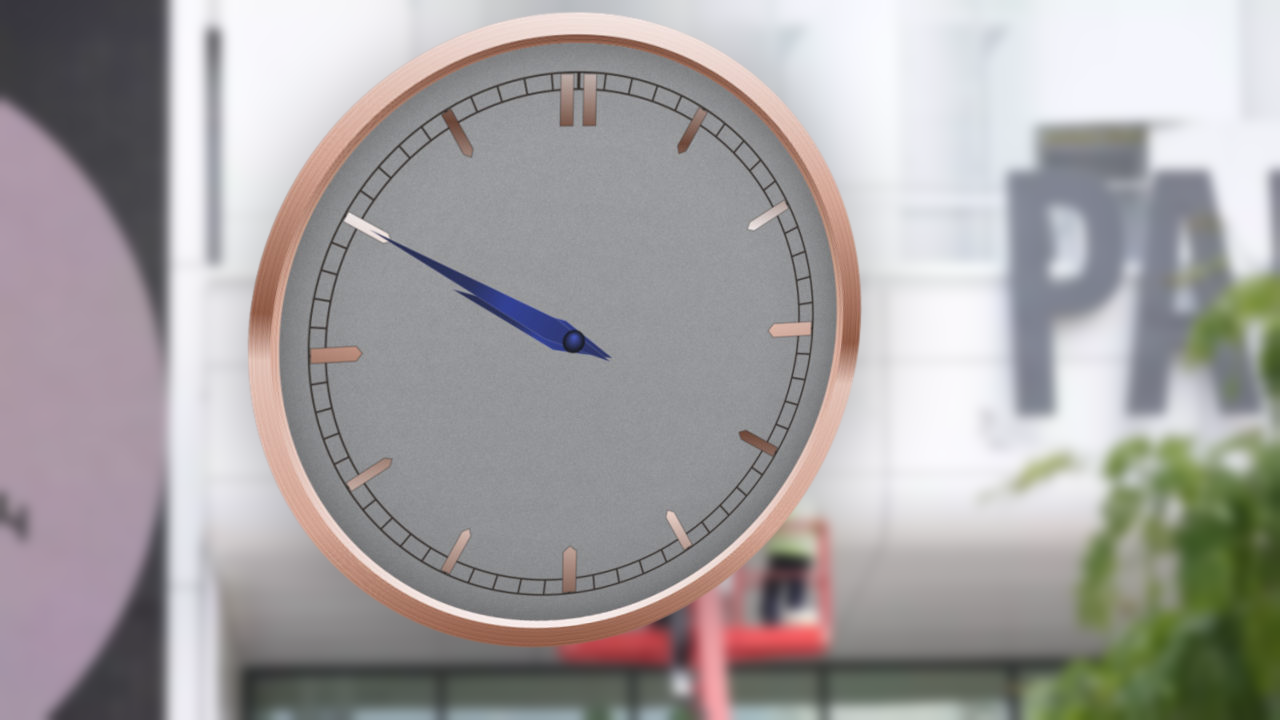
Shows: h=9 m=50
